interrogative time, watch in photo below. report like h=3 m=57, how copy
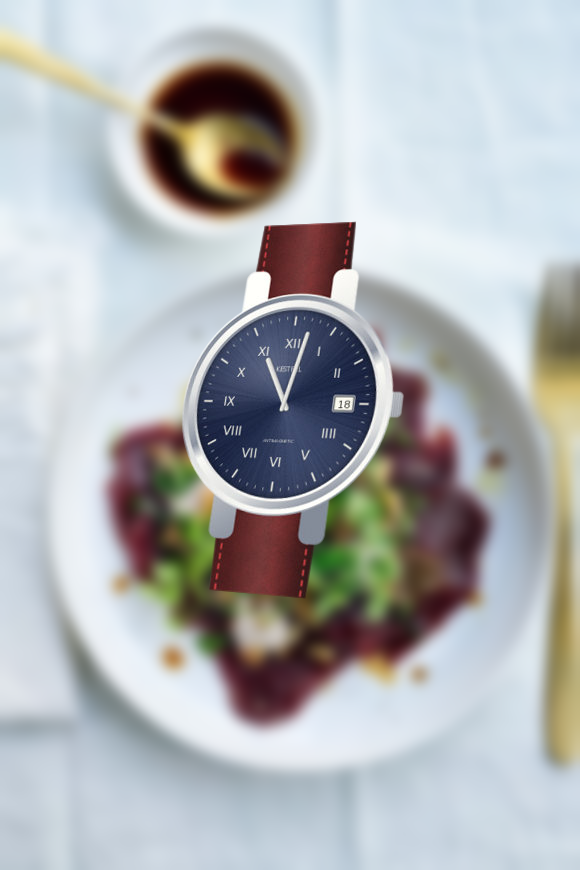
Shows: h=11 m=2
